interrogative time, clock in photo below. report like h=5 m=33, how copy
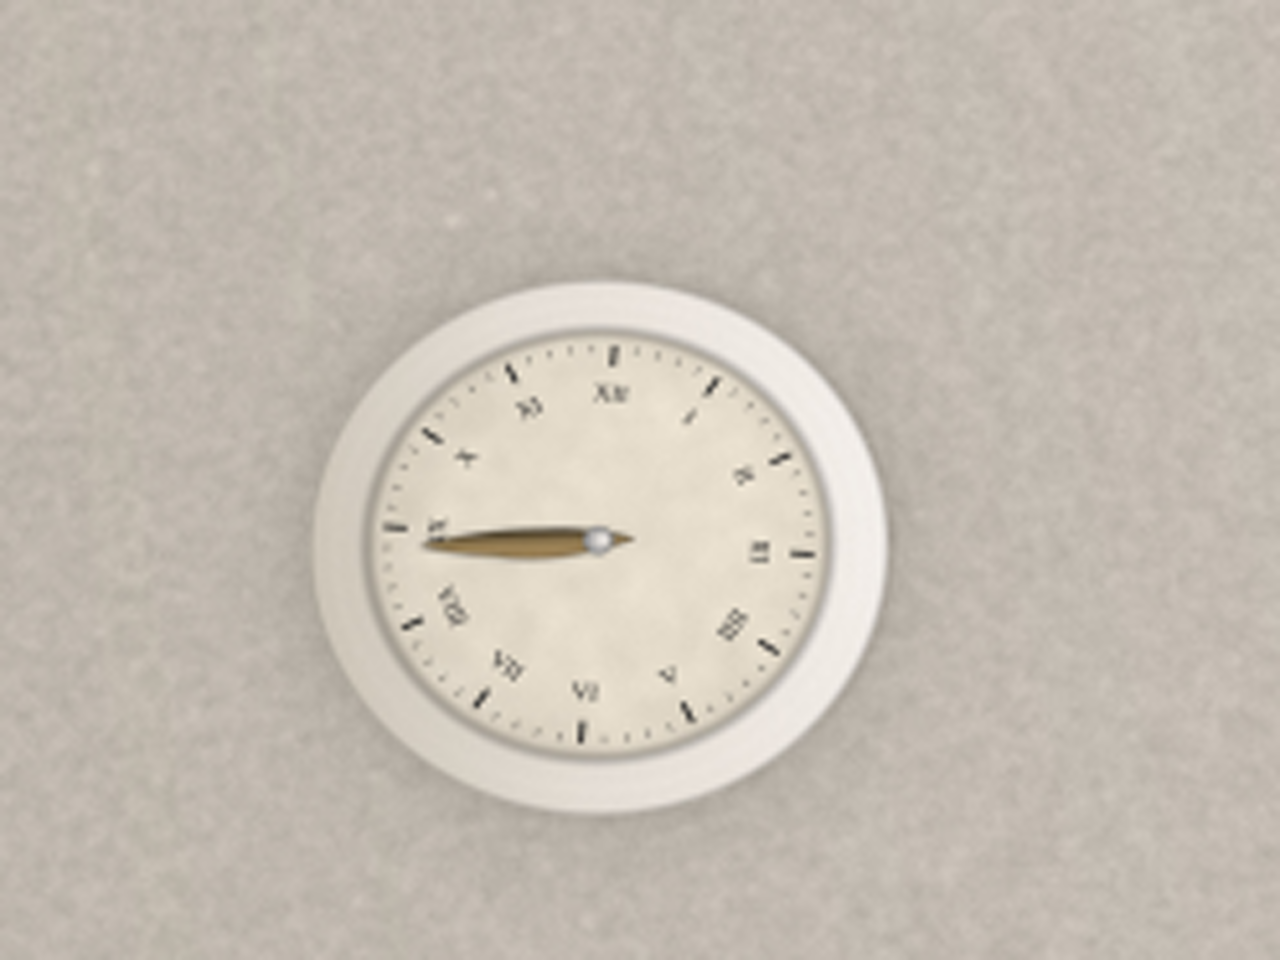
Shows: h=8 m=44
